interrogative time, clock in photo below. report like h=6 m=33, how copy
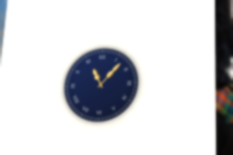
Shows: h=11 m=7
